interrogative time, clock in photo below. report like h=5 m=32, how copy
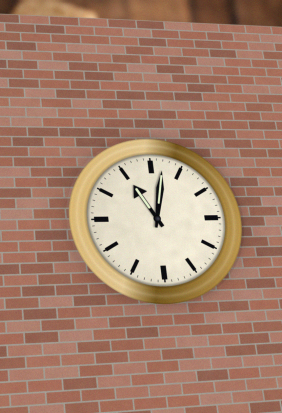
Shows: h=11 m=2
